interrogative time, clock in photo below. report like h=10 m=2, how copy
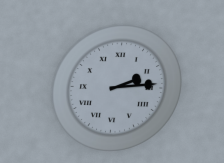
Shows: h=2 m=14
